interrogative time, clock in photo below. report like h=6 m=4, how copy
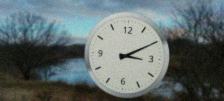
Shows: h=3 m=10
